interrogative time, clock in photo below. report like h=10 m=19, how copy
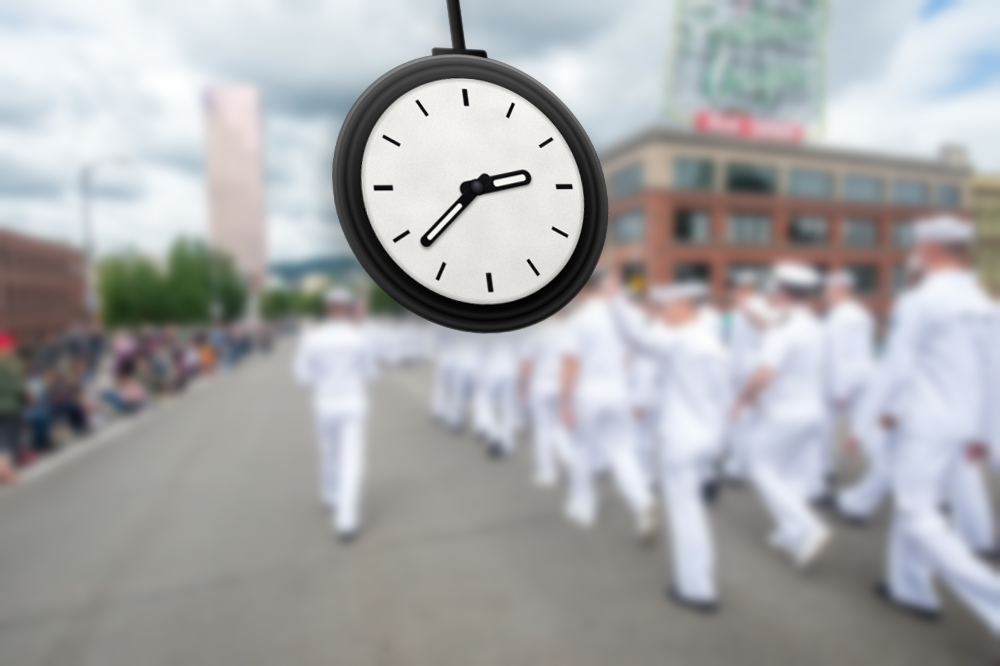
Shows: h=2 m=38
